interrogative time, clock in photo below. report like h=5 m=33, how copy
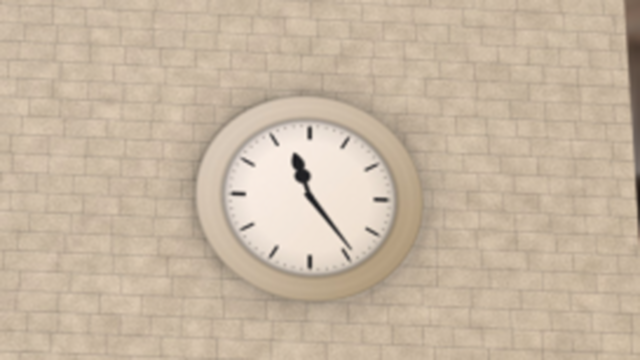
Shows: h=11 m=24
